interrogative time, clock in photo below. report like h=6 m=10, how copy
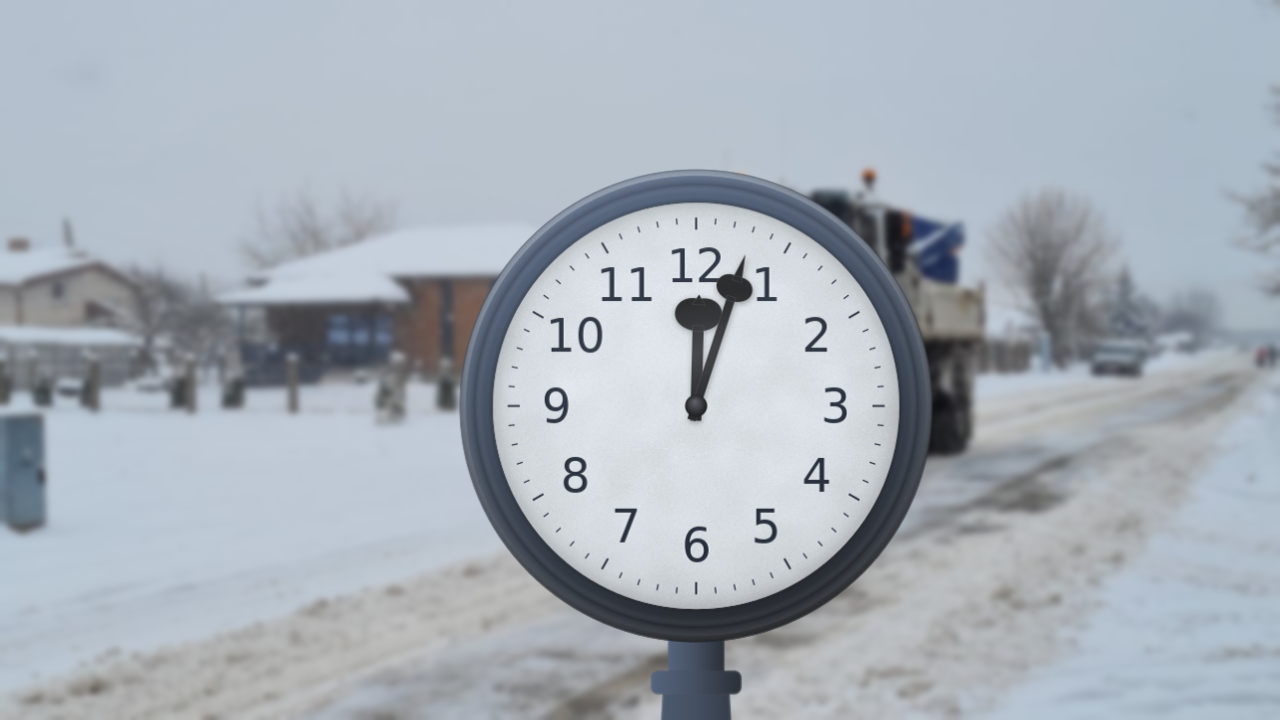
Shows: h=12 m=3
